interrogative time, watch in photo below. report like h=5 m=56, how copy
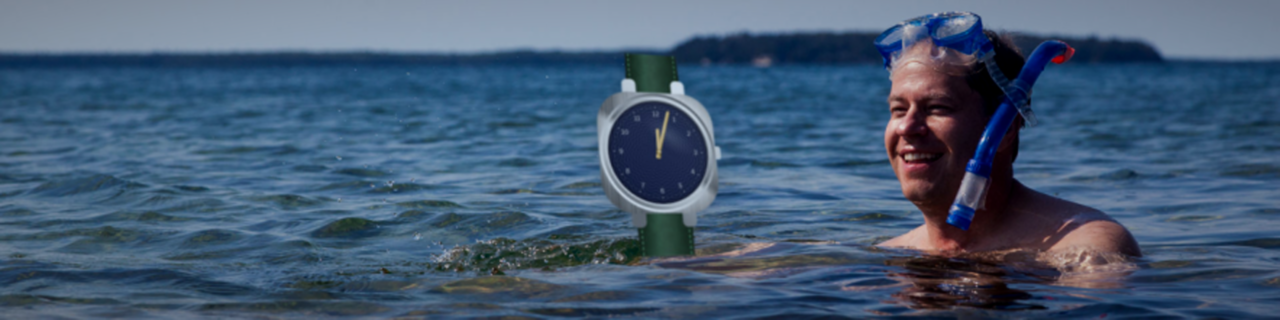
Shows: h=12 m=3
